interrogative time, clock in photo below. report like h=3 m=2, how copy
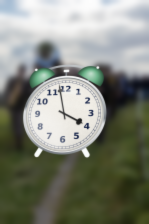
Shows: h=3 m=58
